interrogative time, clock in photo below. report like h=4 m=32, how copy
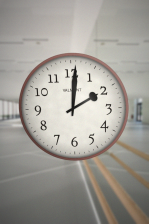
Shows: h=2 m=1
